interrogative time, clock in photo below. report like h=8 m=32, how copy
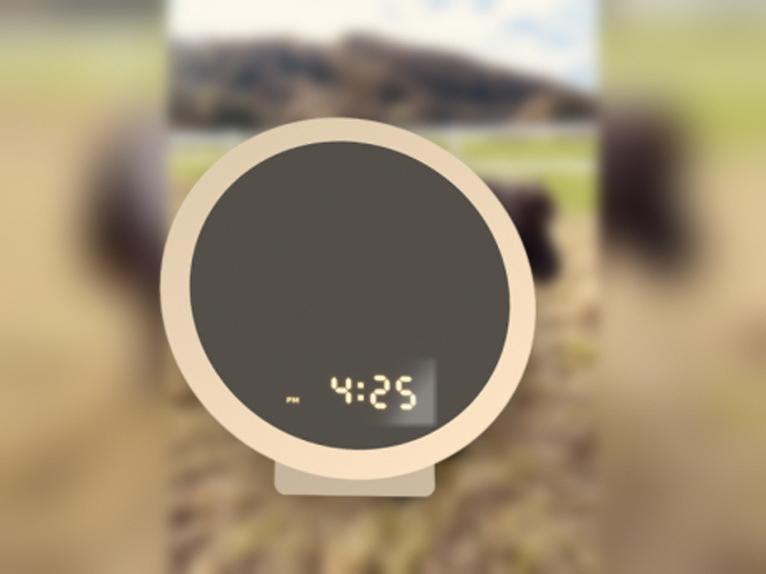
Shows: h=4 m=25
